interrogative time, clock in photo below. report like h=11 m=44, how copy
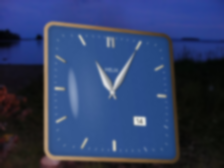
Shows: h=11 m=5
